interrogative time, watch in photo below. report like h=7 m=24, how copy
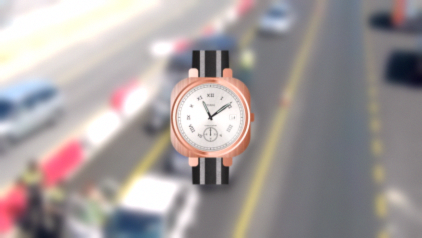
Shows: h=11 m=9
